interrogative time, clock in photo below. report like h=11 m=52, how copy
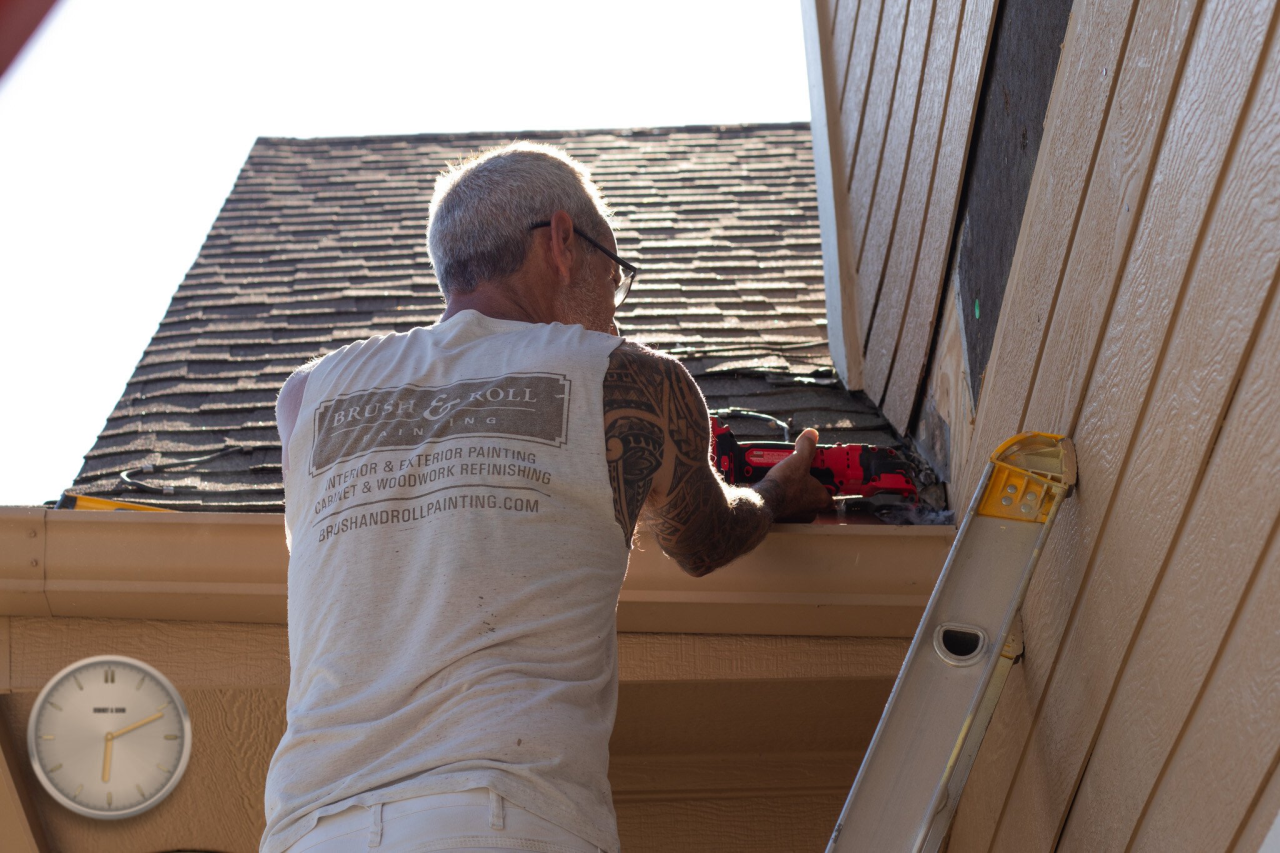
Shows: h=6 m=11
